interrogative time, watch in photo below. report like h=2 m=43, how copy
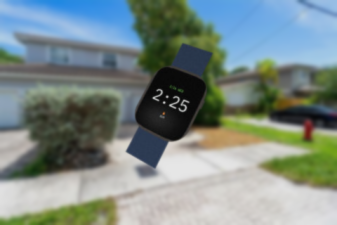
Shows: h=2 m=25
